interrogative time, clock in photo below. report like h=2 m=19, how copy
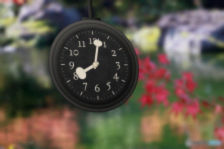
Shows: h=8 m=2
